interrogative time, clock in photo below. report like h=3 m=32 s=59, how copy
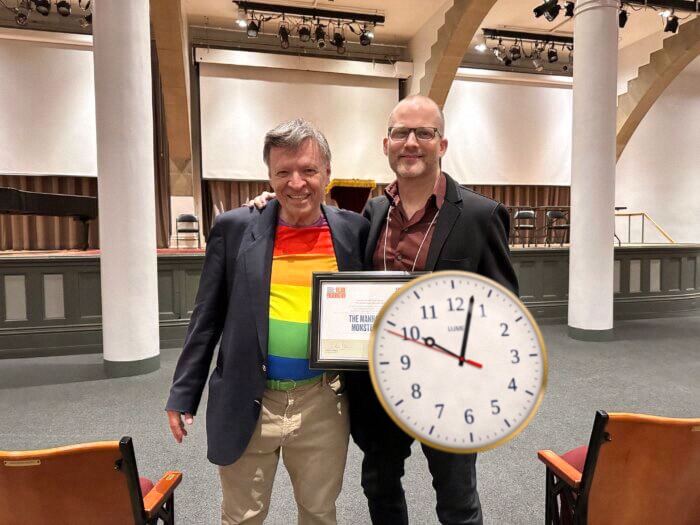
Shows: h=10 m=2 s=49
